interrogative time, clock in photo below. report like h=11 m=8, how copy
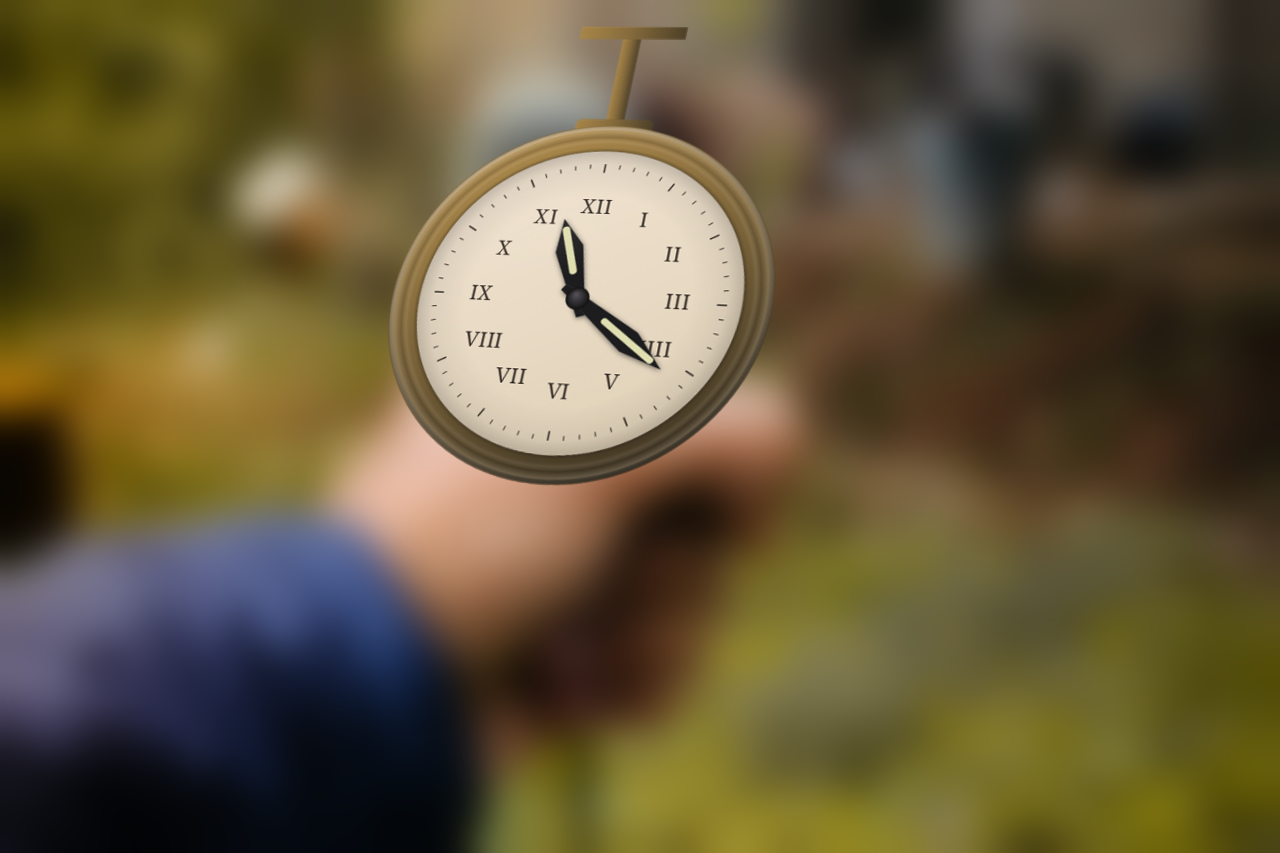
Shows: h=11 m=21
